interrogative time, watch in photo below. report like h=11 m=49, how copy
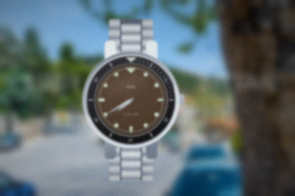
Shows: h=7 m=40
